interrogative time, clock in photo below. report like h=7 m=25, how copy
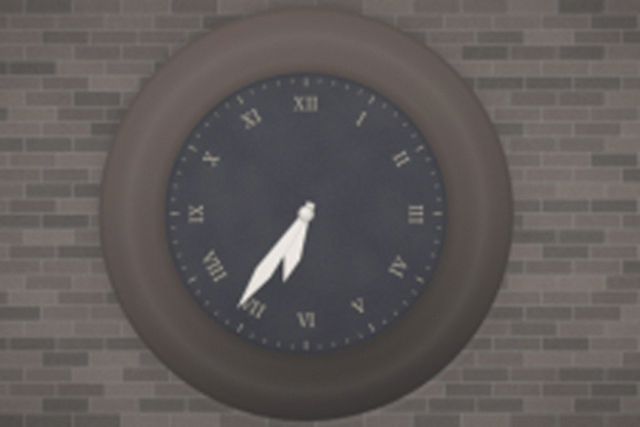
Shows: h=6 m=36
